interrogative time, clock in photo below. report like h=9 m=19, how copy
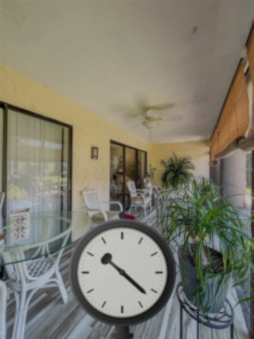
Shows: h=10 m=22
